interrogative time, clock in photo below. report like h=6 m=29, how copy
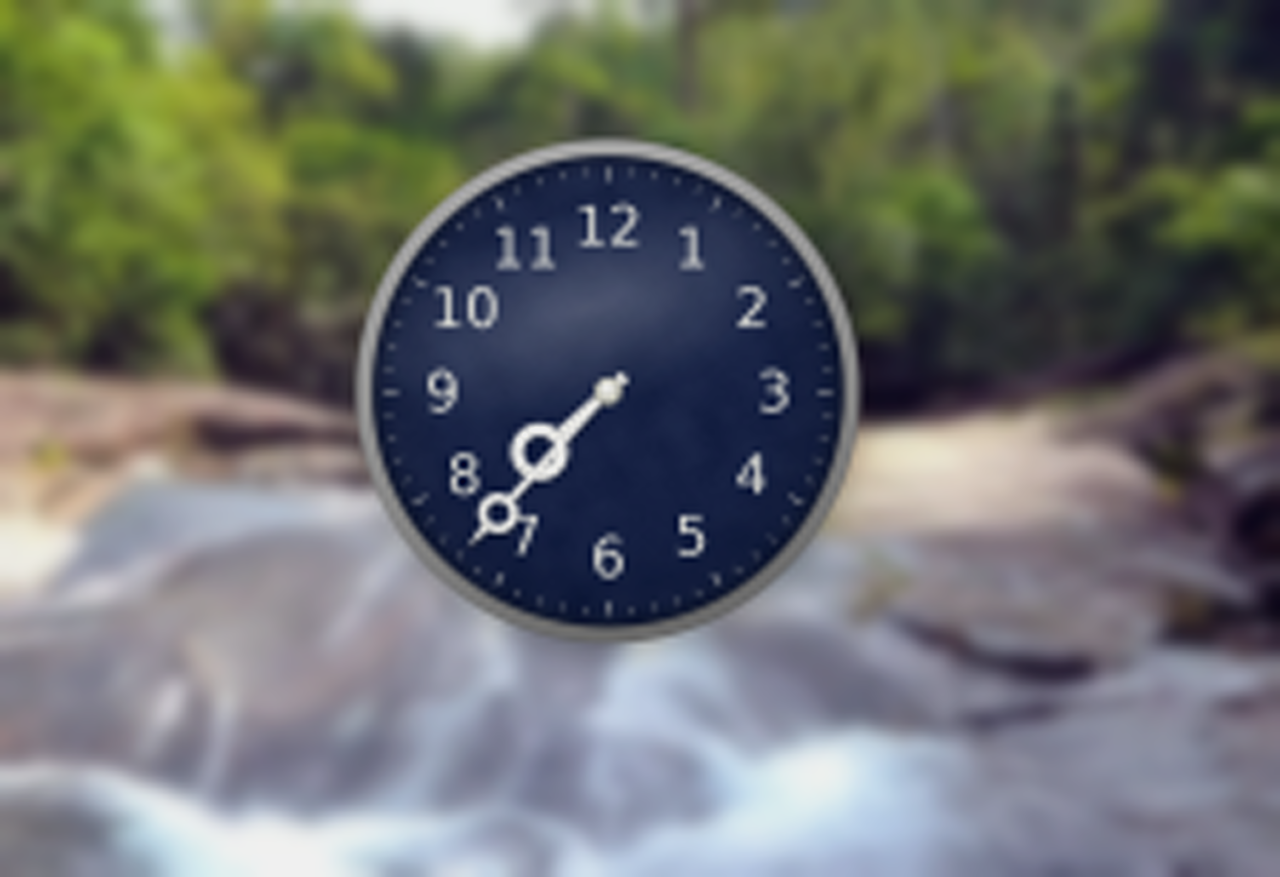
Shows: h=7 m=37
